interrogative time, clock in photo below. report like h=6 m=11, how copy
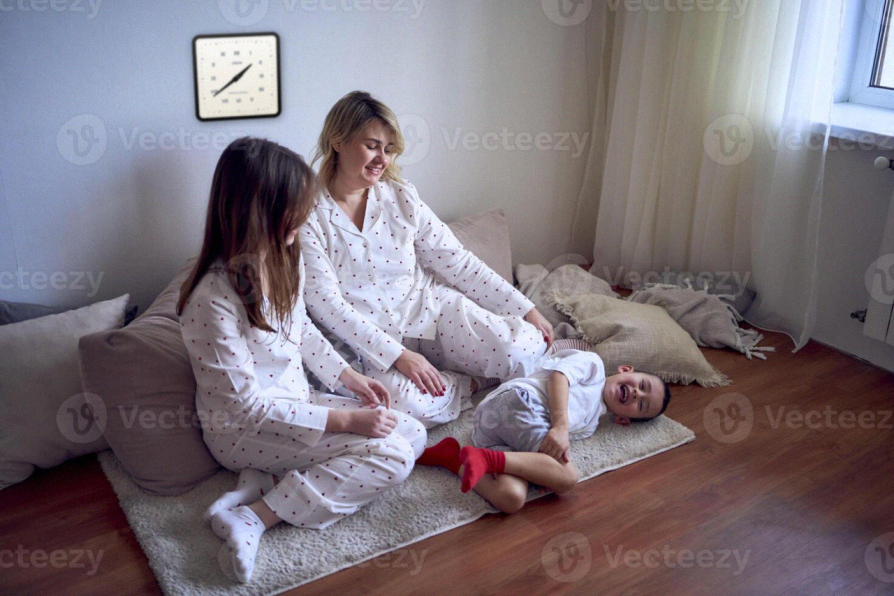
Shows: h=1 m=39
